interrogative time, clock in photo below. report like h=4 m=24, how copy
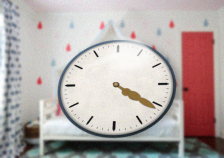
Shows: h=4 m=21
